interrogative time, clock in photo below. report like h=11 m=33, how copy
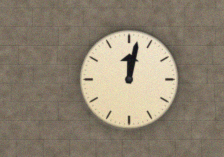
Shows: h=12 m=2
